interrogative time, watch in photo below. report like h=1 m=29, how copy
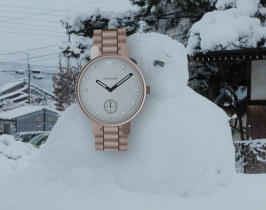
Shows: h=10 m=9
